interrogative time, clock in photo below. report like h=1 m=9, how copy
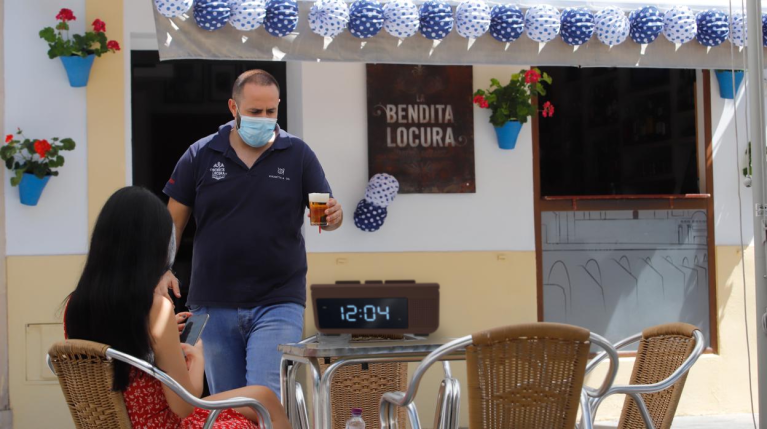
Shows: h=12 m=4
